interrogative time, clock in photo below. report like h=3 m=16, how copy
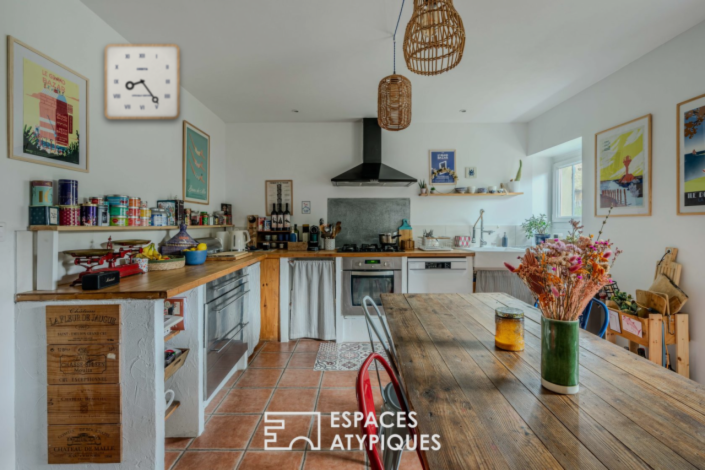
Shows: h=8 m=24
